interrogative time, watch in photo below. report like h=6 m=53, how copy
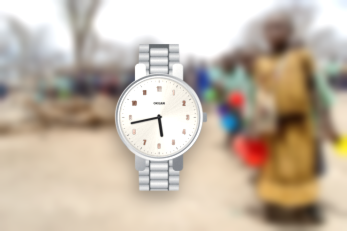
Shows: h=5 m=43
